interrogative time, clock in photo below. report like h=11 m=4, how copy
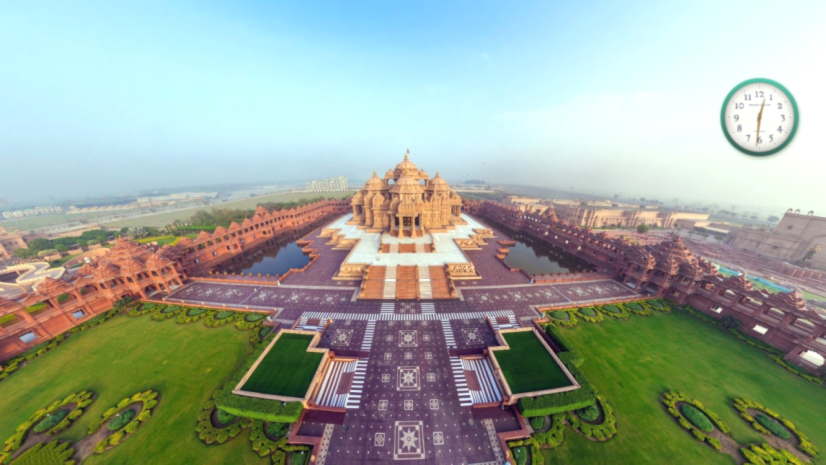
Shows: h=12 m=31
